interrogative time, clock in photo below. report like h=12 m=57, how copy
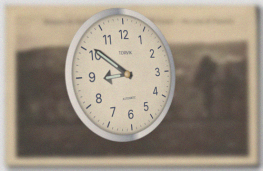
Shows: h=8 m=51
